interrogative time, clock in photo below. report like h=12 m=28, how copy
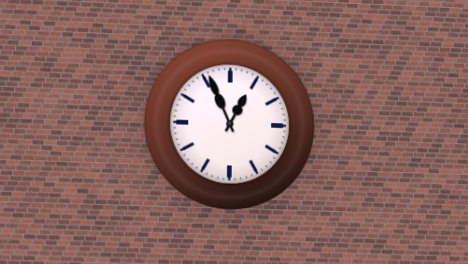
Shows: h=12 m=56
